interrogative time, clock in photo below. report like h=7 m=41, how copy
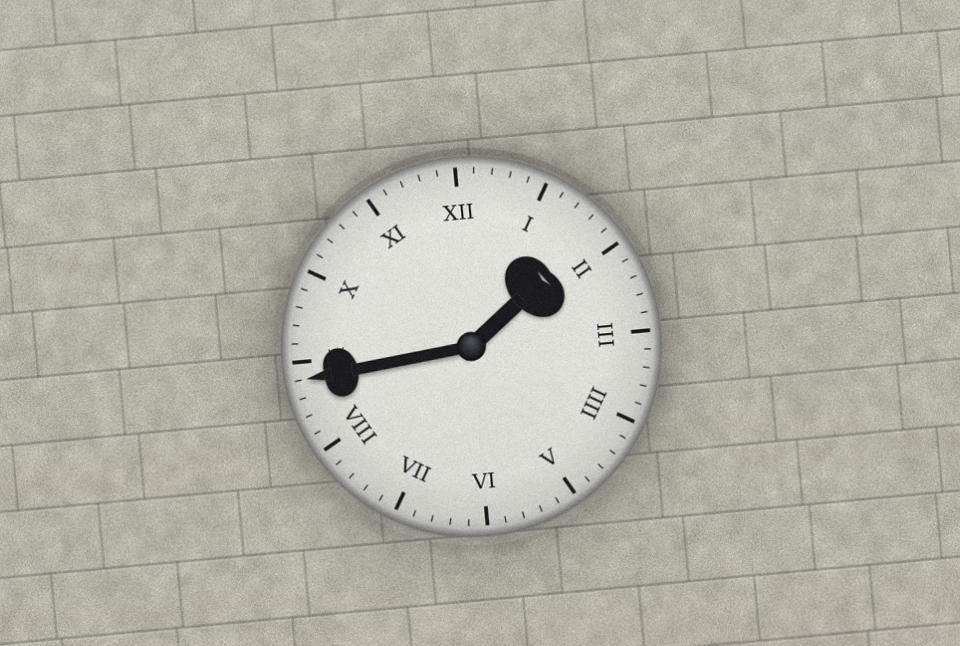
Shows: h=1 m=44
